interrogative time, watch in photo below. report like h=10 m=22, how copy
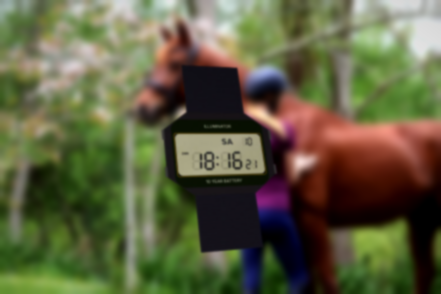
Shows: h=18 m=16
